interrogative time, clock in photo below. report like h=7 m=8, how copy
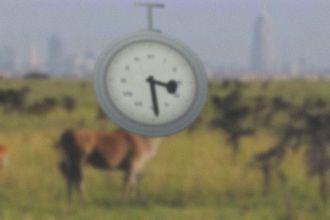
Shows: h=3 m=29
